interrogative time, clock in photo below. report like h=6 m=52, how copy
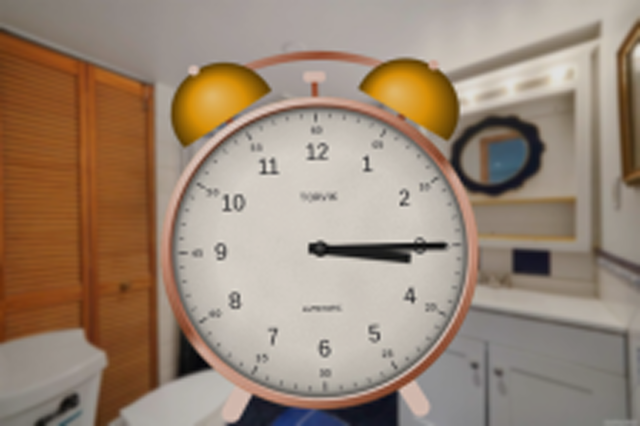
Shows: h=3 m=15
